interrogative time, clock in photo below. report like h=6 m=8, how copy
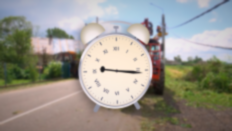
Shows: h=9 m=16
